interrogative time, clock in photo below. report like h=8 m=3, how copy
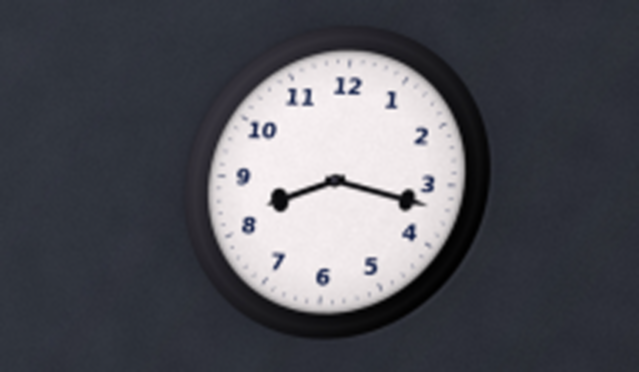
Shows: h=8 m=17
